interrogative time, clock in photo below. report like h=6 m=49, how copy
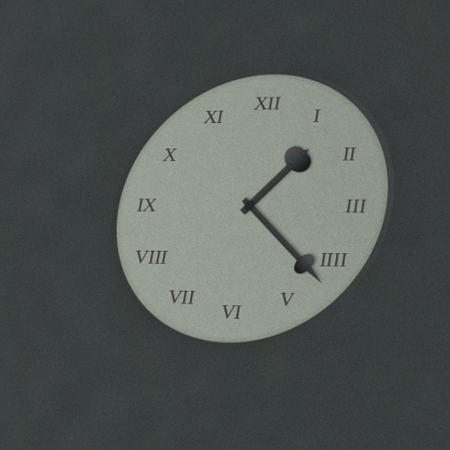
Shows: h=1 m=22
